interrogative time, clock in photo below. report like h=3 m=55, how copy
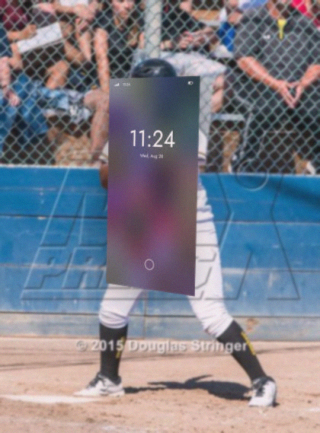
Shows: h=11 m=24
